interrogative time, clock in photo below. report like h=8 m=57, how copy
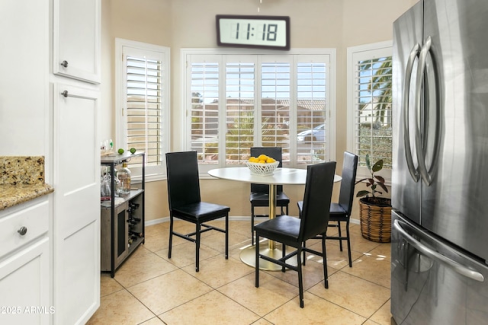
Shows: h=11 m=18
